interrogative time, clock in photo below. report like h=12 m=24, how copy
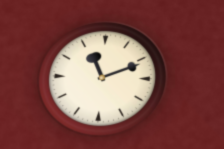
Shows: h=11 m=11
